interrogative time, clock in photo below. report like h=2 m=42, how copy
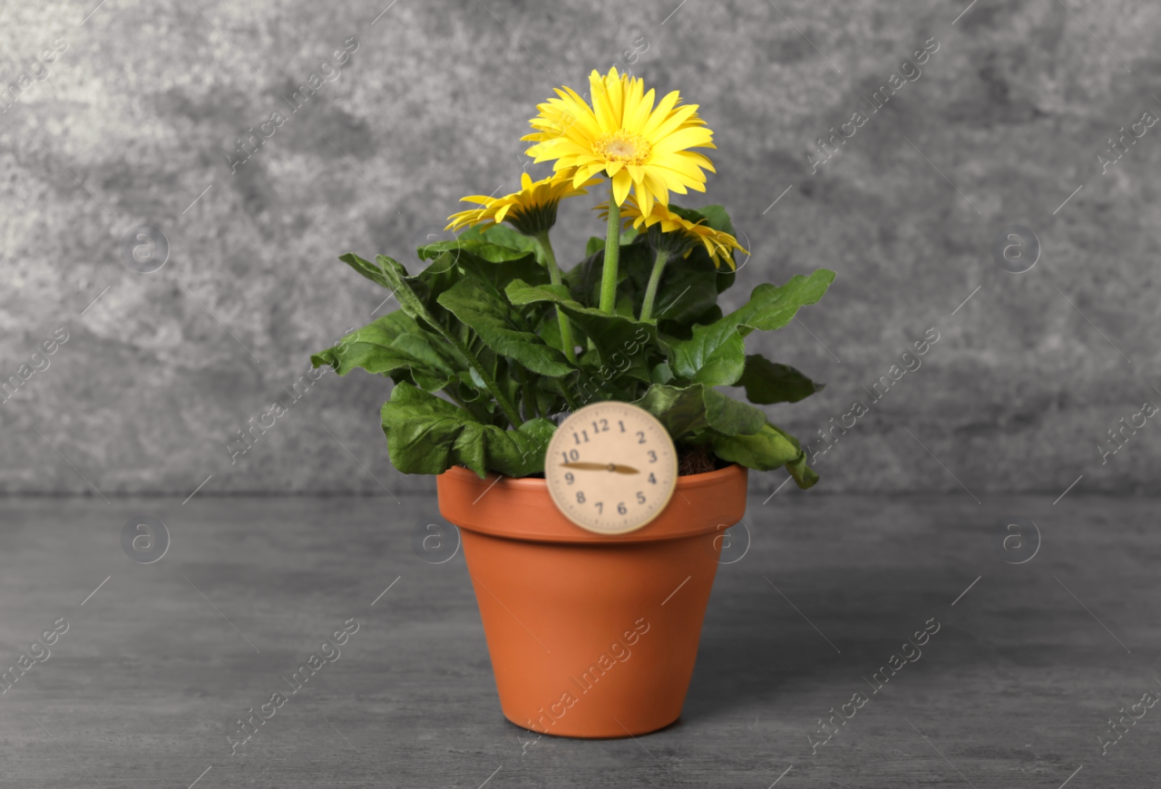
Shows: h=3 m=48
